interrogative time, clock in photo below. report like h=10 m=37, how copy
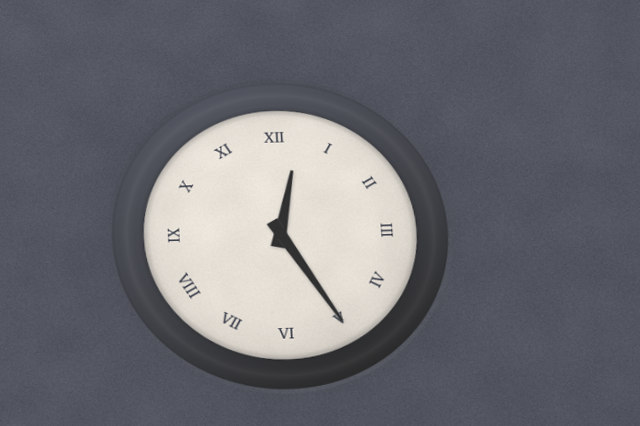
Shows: h=12 m=25
